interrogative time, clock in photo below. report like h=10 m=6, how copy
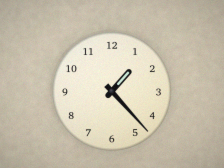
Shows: h=1 m=23
